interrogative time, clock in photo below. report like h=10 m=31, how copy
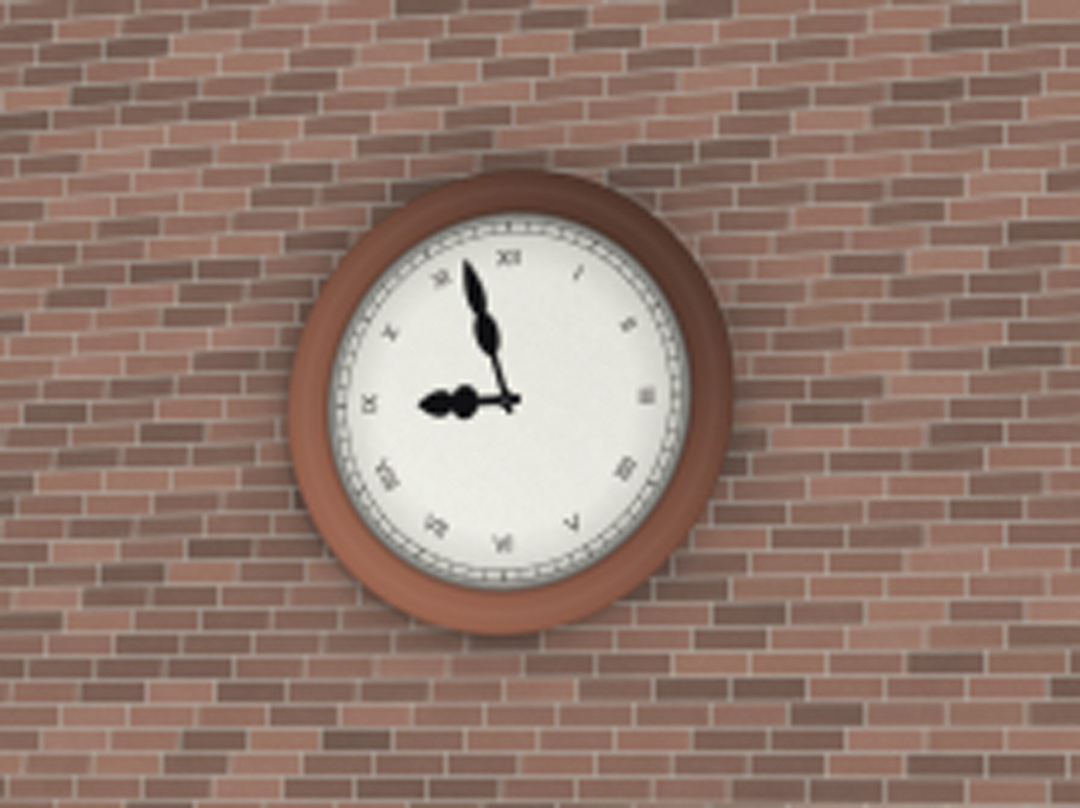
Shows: h=8 m=57
